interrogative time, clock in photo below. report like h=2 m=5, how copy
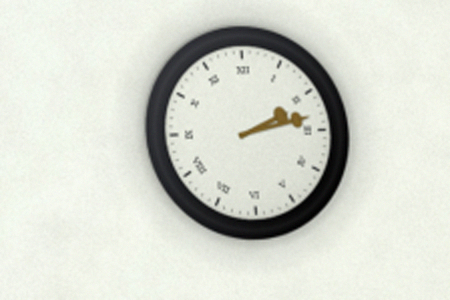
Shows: h=2 m=13
